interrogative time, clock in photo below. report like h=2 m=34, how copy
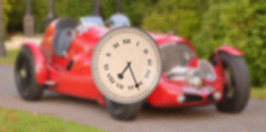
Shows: h=7 m=27
